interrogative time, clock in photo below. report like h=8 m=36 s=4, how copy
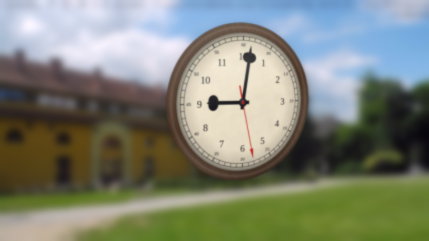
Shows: h=9 m=1 s=28
